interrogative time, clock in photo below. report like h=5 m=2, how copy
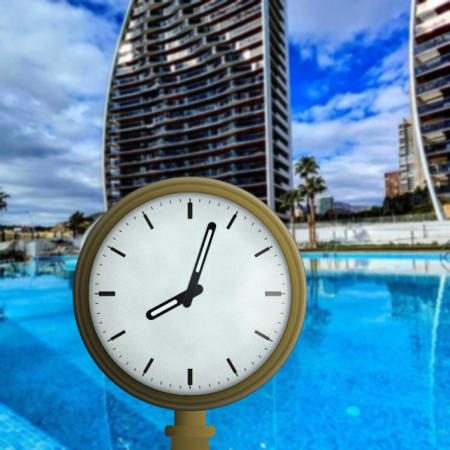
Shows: h=8 m=3
